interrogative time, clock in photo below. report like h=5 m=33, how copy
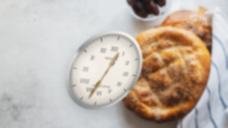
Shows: h=12 m=33
